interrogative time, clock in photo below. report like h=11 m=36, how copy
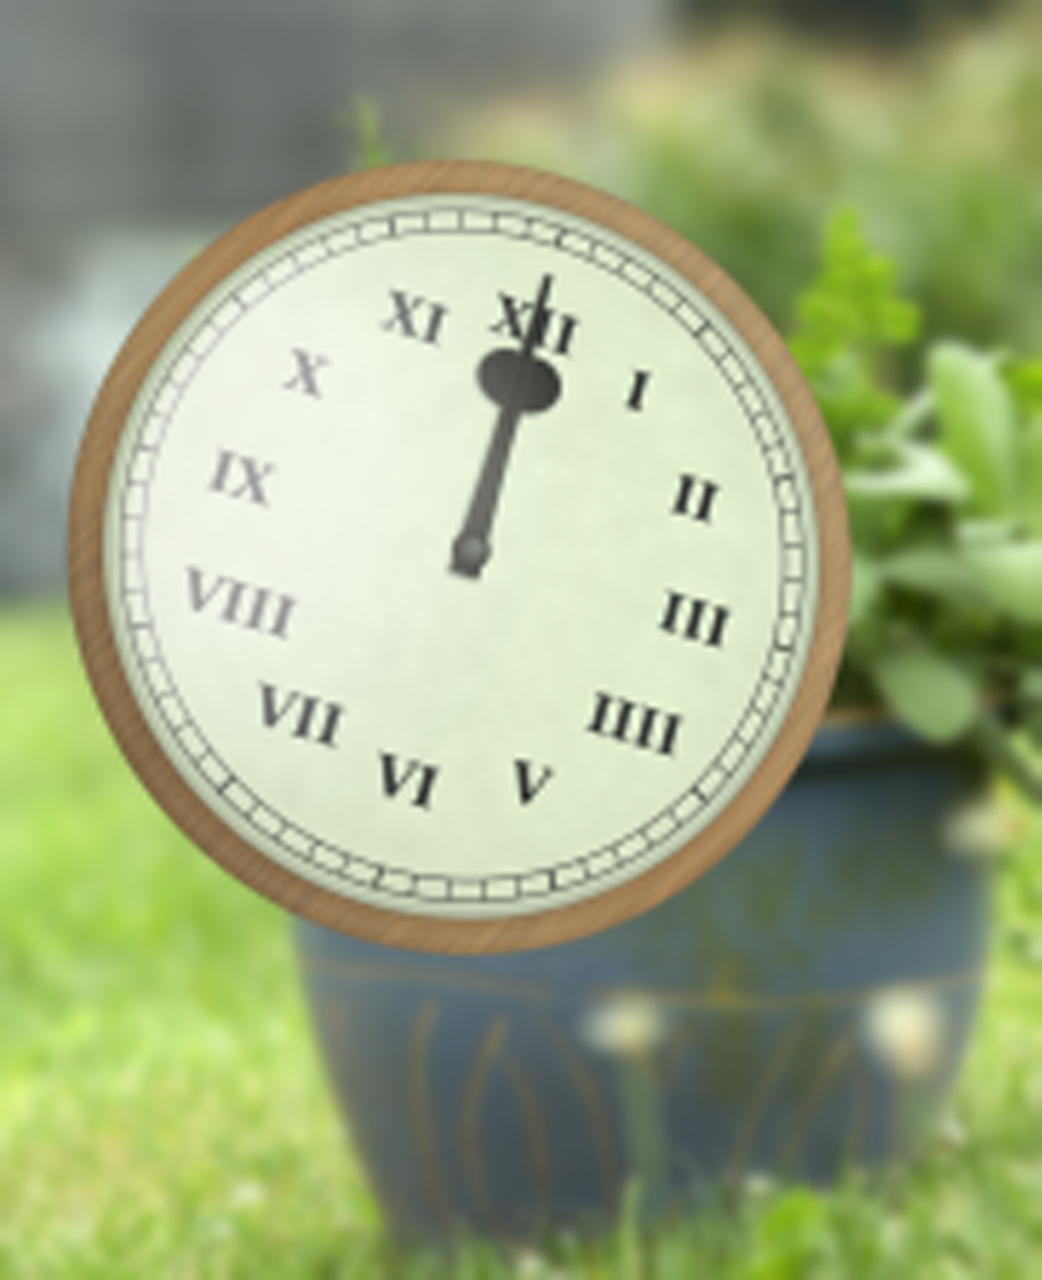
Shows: h=12 m=0
